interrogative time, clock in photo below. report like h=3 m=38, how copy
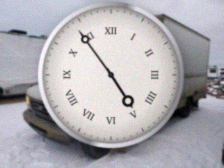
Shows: h=4 m=54
